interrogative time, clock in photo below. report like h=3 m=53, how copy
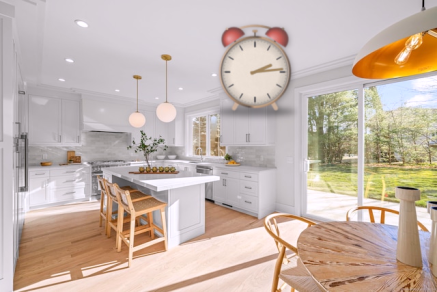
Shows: h=2 m=14
